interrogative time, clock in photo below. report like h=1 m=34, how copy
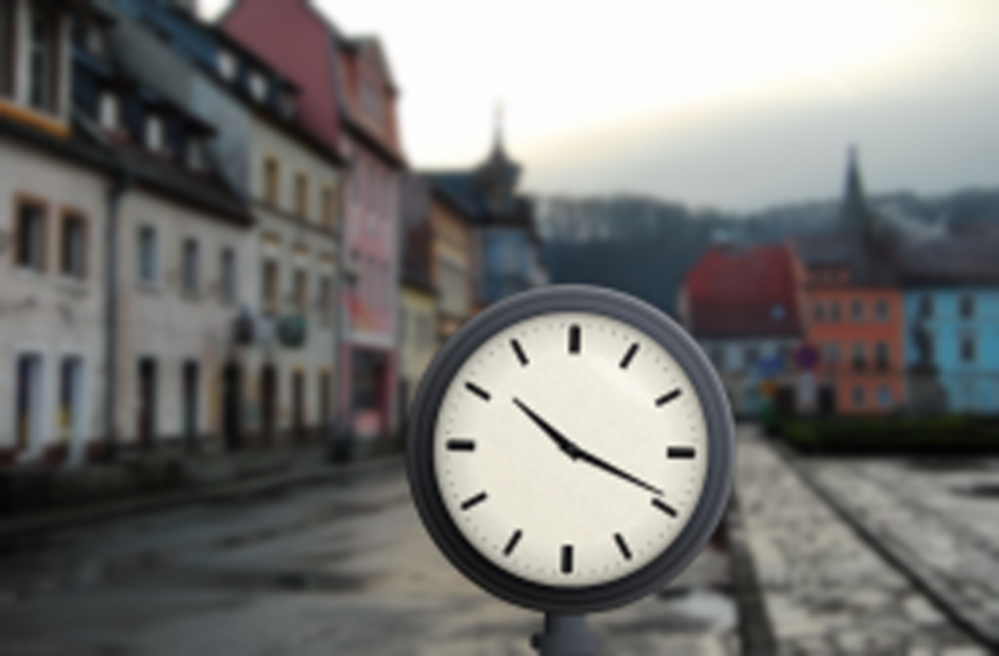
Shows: h=10 m=19
